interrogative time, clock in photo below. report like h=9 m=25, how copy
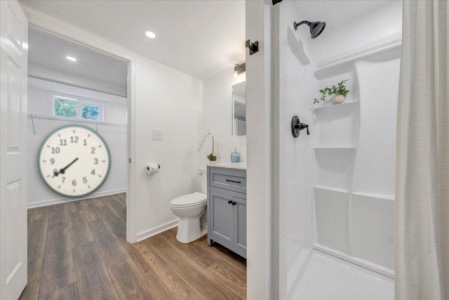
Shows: h=7 m=39
